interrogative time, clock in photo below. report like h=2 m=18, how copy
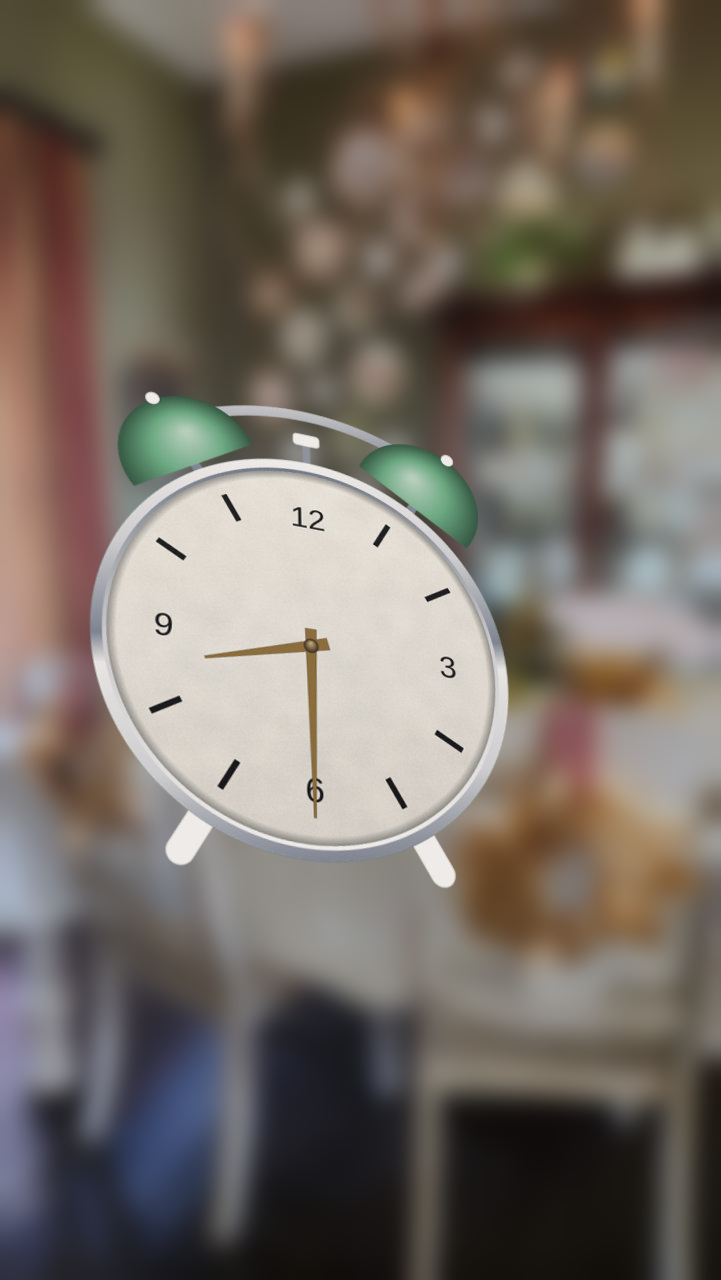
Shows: h=8 m=30
